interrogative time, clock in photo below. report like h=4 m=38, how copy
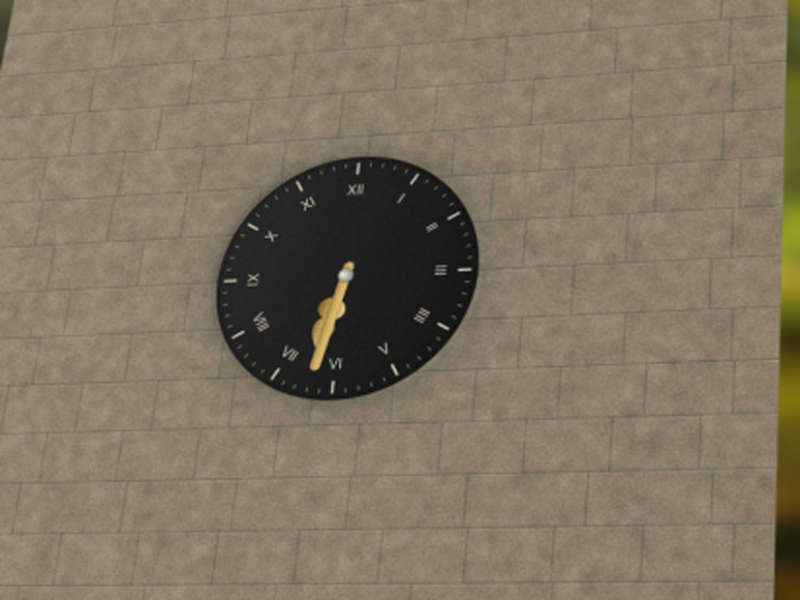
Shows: h=6 m=32
